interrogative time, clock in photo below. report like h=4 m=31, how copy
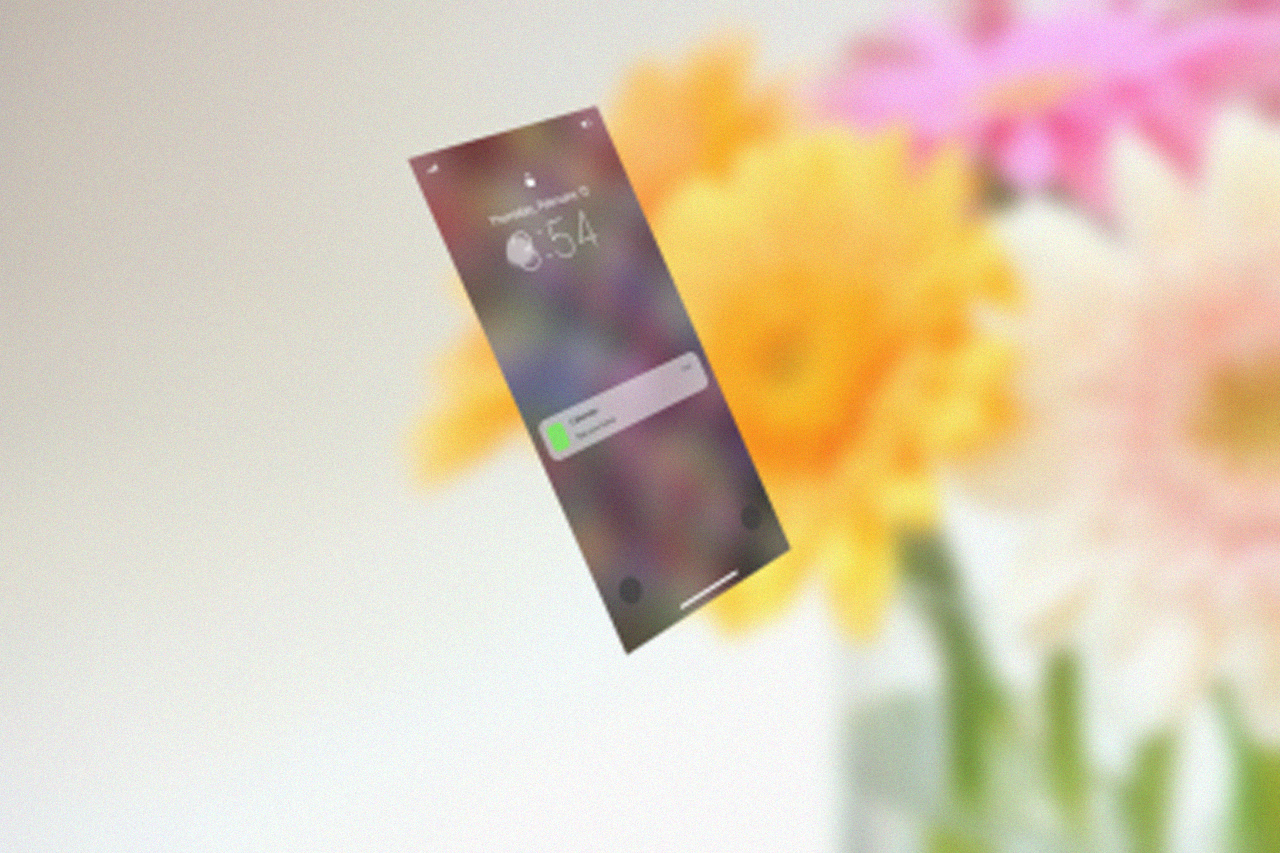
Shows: h=3 m=54
